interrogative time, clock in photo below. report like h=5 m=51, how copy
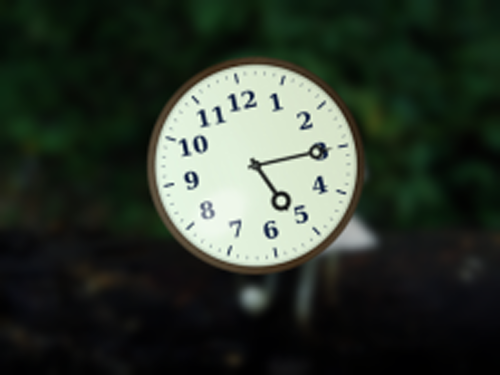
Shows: h=5 m=15
